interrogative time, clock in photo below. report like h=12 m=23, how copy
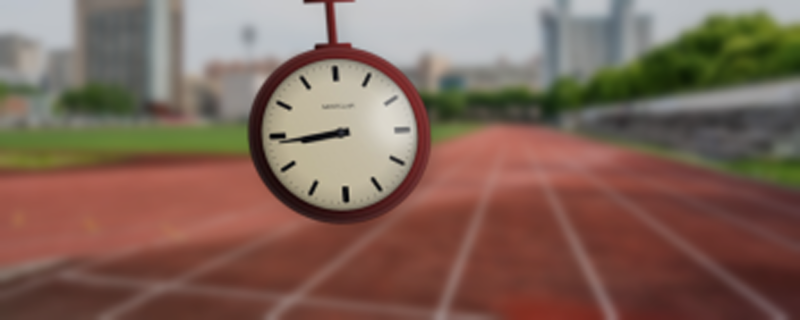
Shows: h=8 m=44
